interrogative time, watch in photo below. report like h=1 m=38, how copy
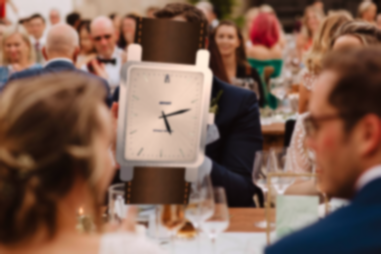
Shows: h=5 m=12
